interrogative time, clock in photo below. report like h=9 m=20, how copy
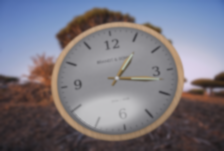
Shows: h=1 m=17
